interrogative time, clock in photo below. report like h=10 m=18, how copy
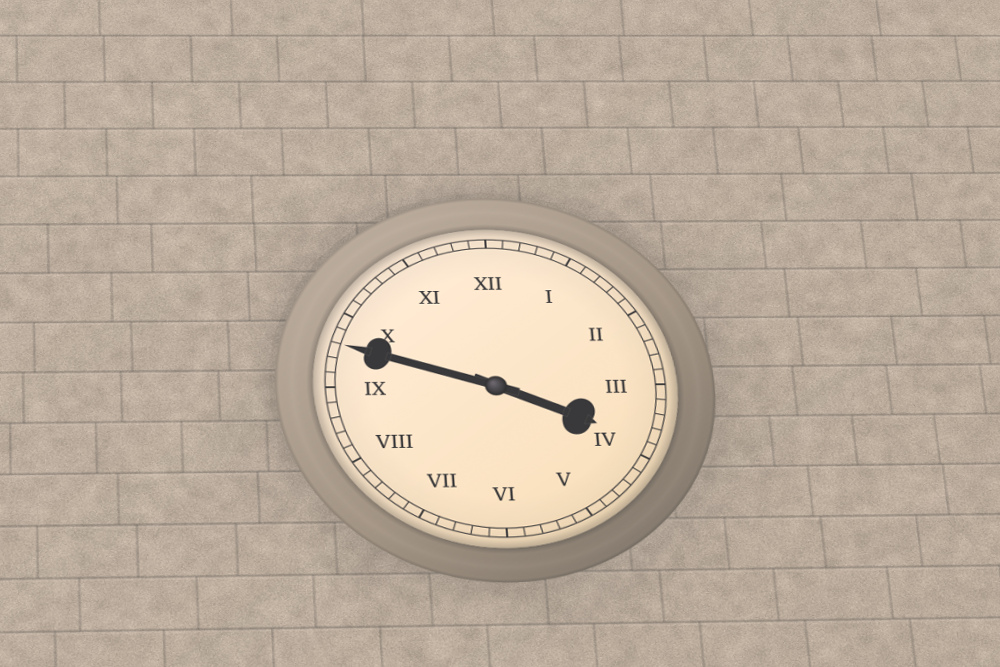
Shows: h=3 m=48
